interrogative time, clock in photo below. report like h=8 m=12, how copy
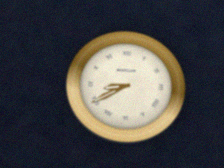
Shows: h=8 m=40
